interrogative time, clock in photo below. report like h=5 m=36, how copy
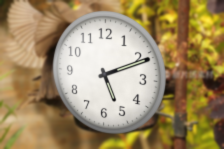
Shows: h=5 m=11
